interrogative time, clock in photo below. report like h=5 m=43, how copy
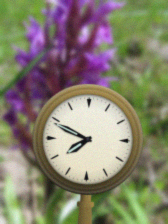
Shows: h=7 m=49
